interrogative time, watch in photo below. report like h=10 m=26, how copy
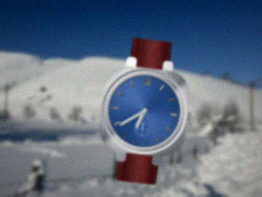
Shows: h=6 m=39
